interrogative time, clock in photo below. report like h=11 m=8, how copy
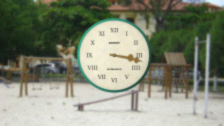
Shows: h=3 m=17
